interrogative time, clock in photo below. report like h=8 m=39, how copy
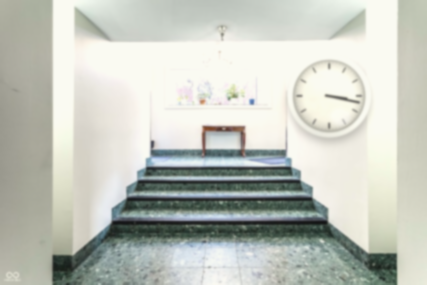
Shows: h=3 m=17
